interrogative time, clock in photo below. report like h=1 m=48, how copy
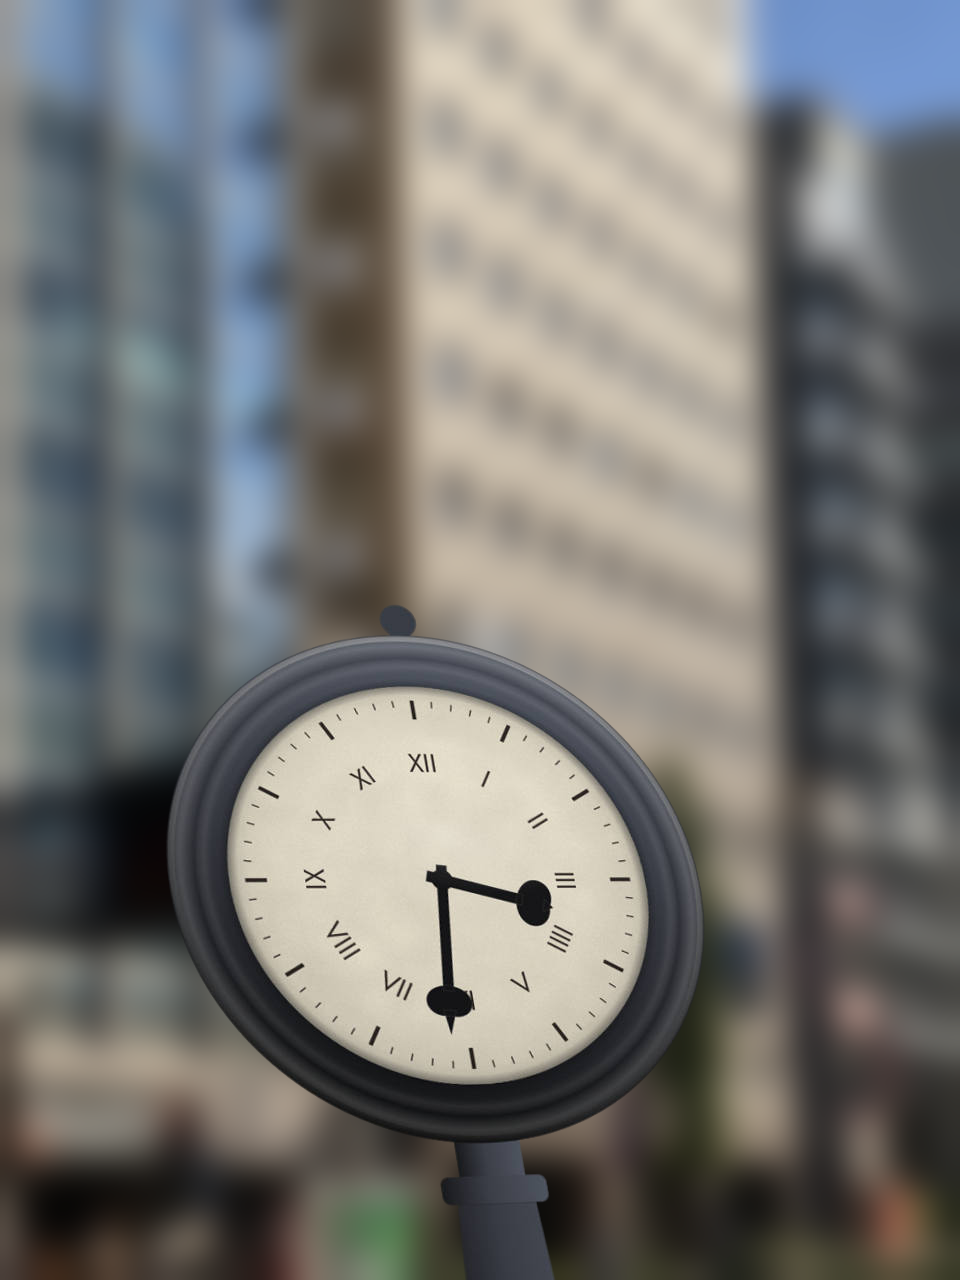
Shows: h=3 m=31
